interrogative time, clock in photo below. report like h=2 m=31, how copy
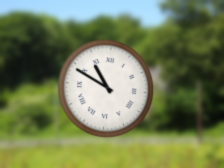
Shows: h=10 m=49
